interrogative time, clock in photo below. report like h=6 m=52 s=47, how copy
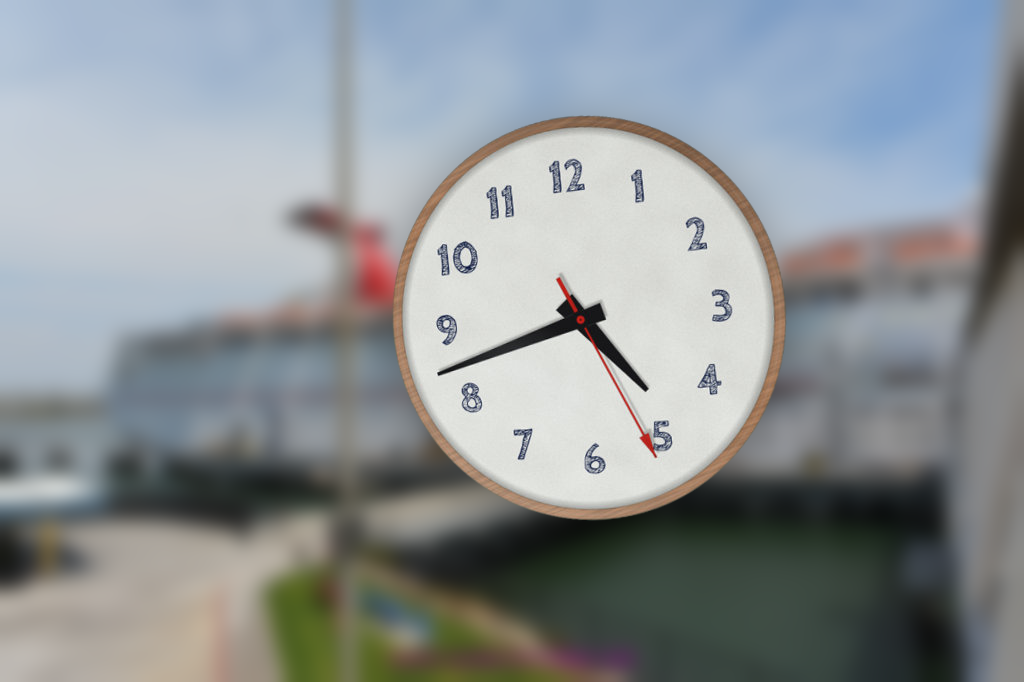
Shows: h=4 m=42 s=26
